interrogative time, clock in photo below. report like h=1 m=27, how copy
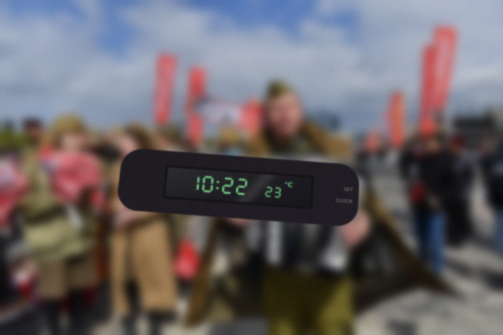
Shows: h=10 m=22
